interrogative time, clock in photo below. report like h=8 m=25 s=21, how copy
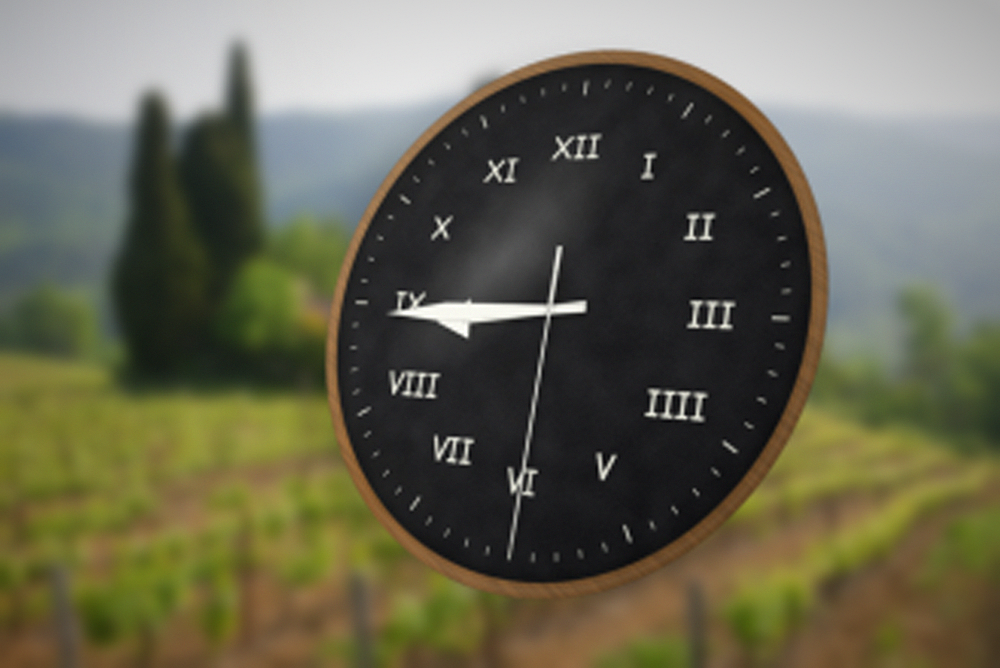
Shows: h=8 m=44 s=30
